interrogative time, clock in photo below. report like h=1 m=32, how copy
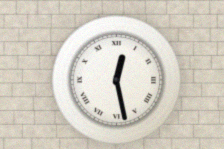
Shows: h=12 m=28
